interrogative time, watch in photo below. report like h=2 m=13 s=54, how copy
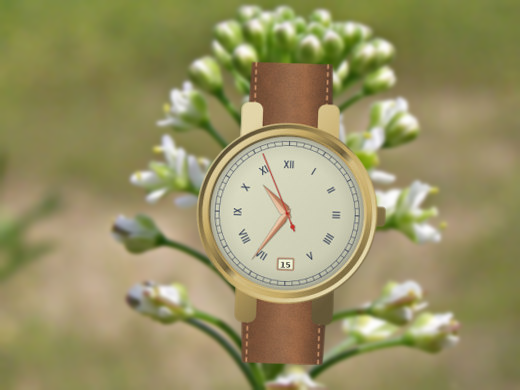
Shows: h=10 m=35 s=56
